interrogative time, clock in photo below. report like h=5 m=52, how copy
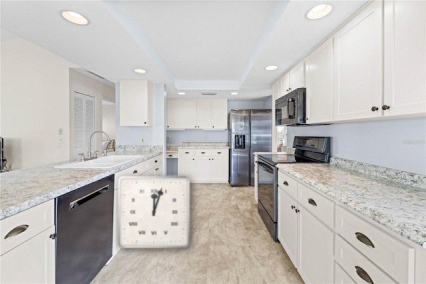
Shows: h=12 m=3
